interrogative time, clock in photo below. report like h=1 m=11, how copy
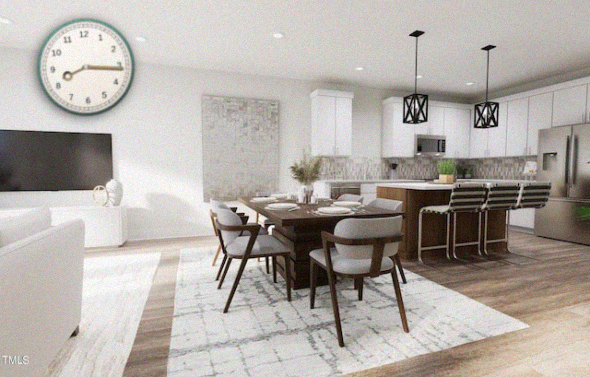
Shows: h=8 m=16
